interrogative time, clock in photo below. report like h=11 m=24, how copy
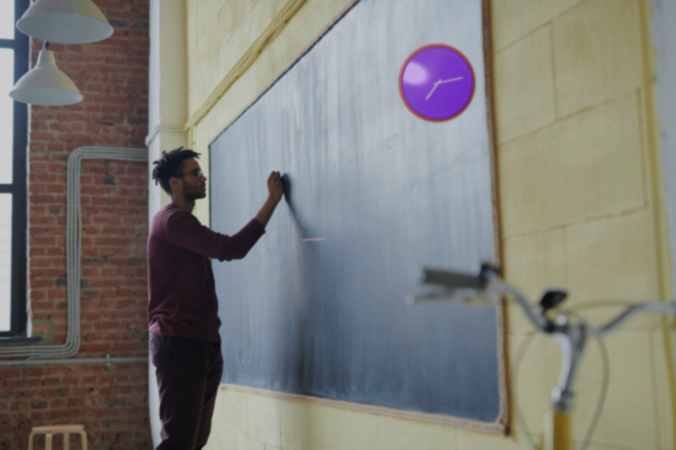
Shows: h=7 m=13
